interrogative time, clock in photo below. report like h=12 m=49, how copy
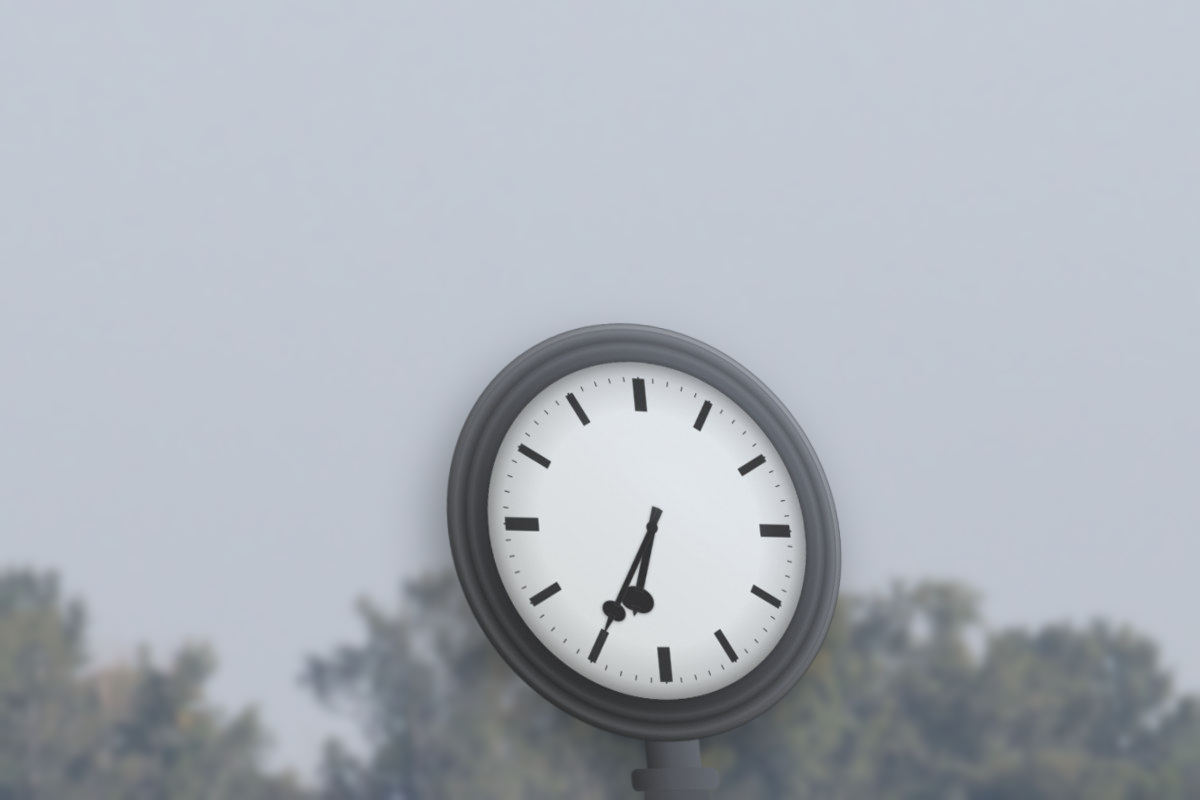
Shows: h=6 m=35
